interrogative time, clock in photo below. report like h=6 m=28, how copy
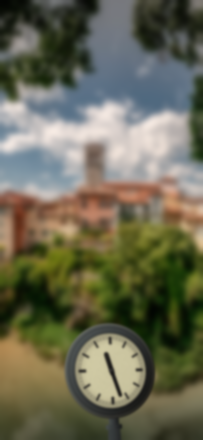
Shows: h=11 m=27
